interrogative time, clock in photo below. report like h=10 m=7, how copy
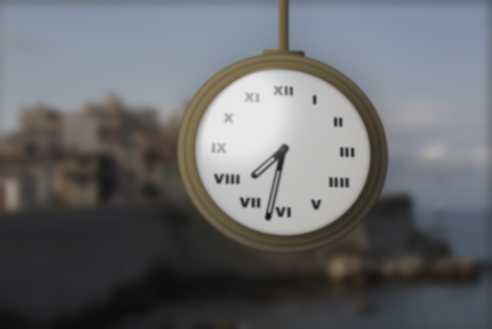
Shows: h=7 m=32
